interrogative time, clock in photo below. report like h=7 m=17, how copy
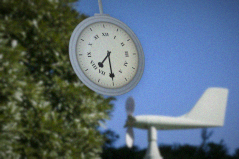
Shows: h=7 m=30
